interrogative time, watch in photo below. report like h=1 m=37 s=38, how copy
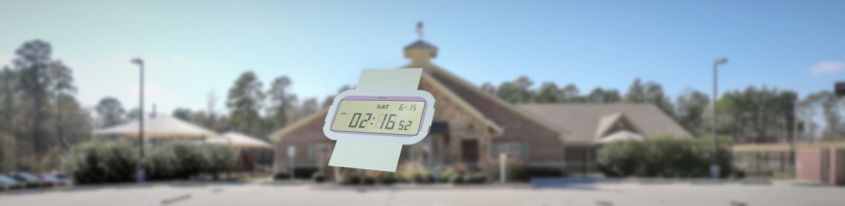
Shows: h=2 m=16 s=52
